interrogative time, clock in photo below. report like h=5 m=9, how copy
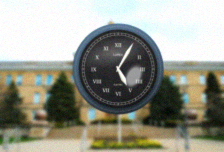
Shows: h=5 m=5
